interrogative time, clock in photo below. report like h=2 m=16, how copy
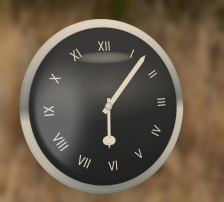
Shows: h=6 m=7
